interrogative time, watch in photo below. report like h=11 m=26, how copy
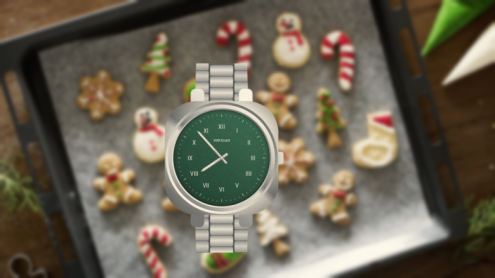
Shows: h=7 m=53
